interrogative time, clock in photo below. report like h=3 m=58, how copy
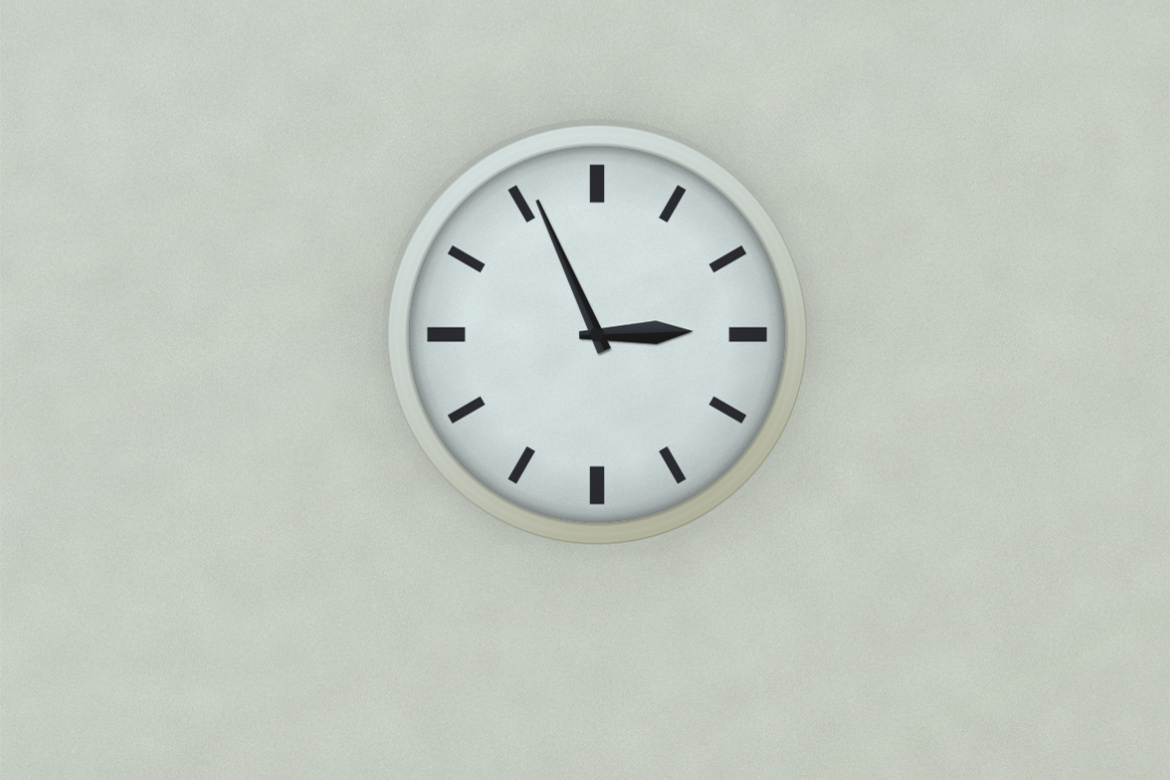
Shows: h=2 m=56
